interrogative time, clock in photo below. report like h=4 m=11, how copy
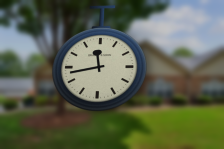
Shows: h=11 m=43
